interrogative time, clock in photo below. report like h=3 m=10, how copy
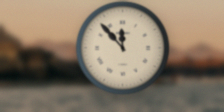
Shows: h=11 m=53
